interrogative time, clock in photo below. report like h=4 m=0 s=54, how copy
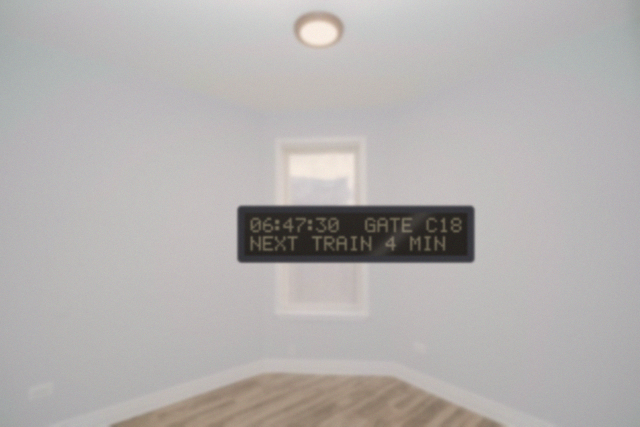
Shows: h=6 m=47 s=30
